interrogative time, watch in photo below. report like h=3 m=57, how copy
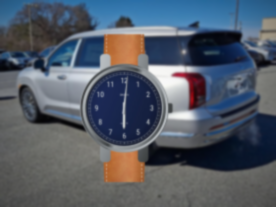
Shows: h=6 m=1
